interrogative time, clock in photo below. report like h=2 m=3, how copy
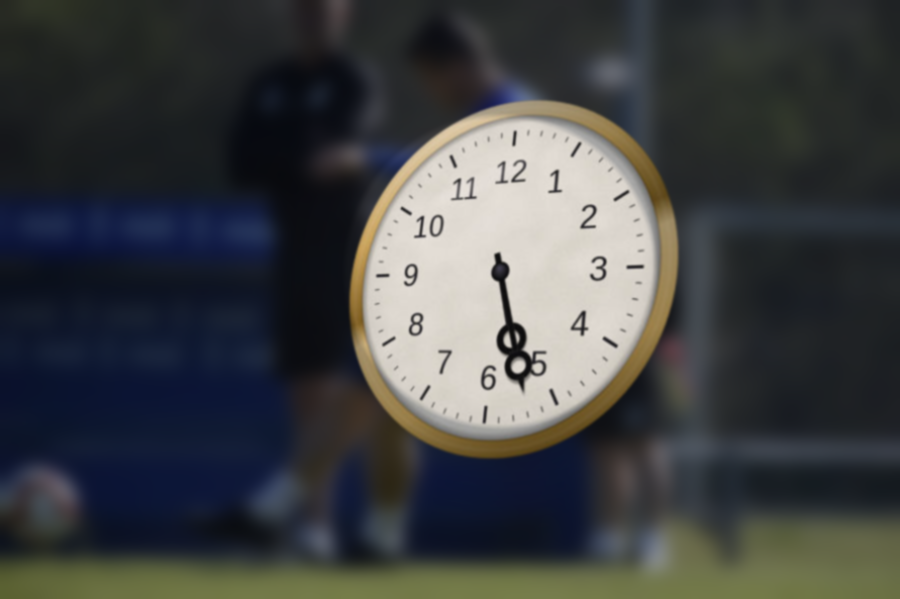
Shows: h=5 m=27
